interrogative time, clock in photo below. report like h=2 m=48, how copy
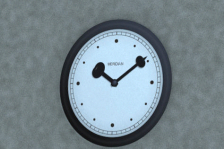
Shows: h=10 m=9
